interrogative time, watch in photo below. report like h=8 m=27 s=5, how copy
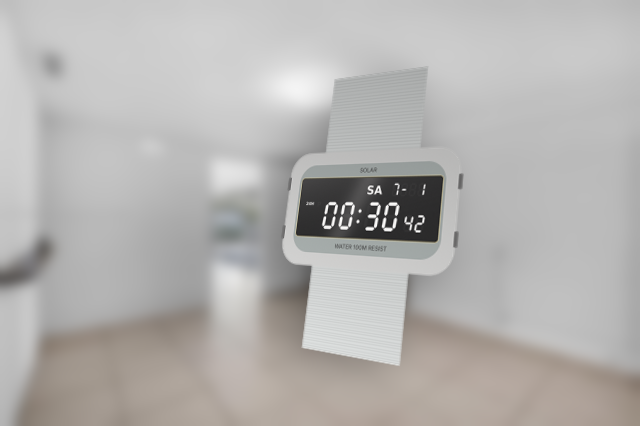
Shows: h=0 m=30 s=42
